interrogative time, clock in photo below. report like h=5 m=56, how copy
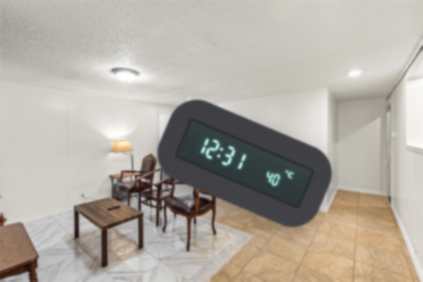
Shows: h=12 m=31
